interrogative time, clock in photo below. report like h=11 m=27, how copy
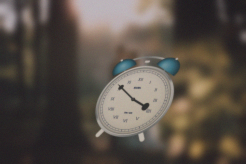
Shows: h=3 m=51
